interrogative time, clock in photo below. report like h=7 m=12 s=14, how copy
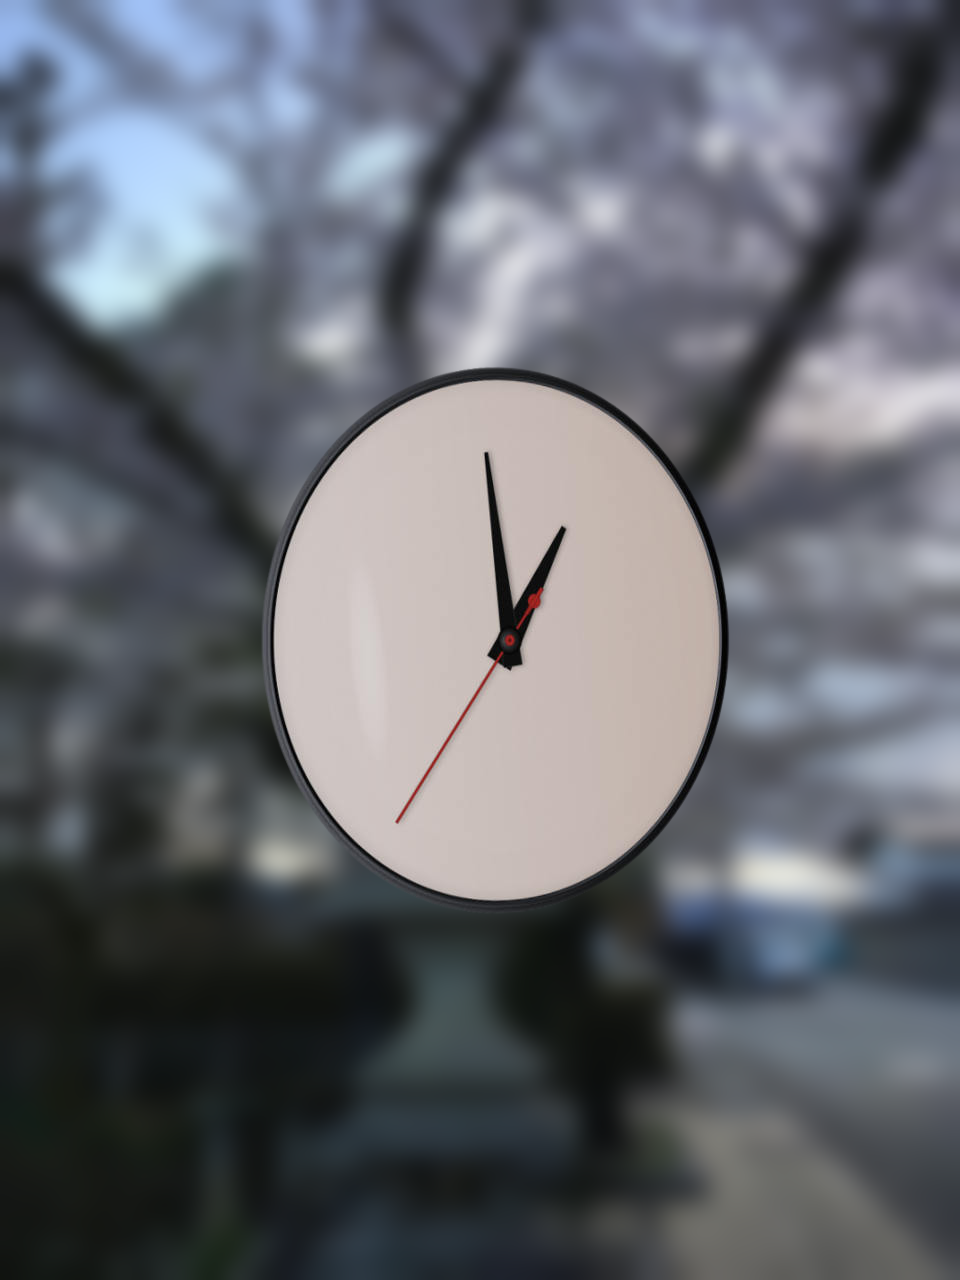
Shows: h=12 m=58 s=36
